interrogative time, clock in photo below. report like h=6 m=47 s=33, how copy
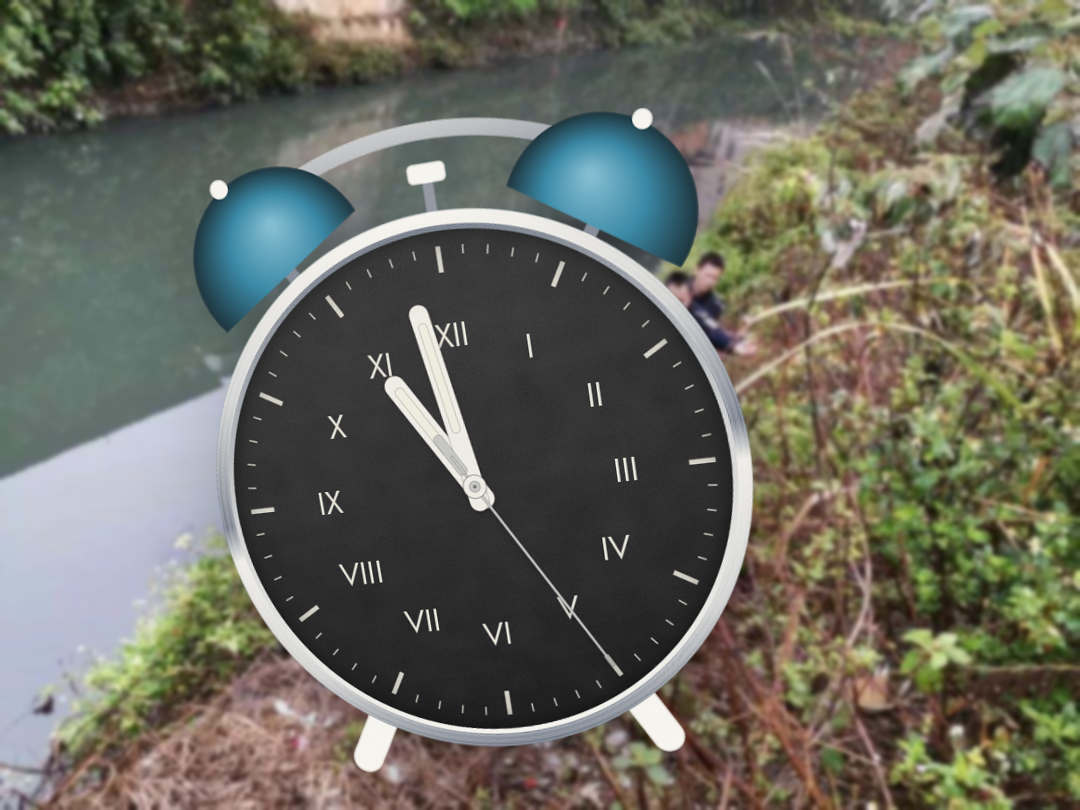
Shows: h=10 m=58 s=25
